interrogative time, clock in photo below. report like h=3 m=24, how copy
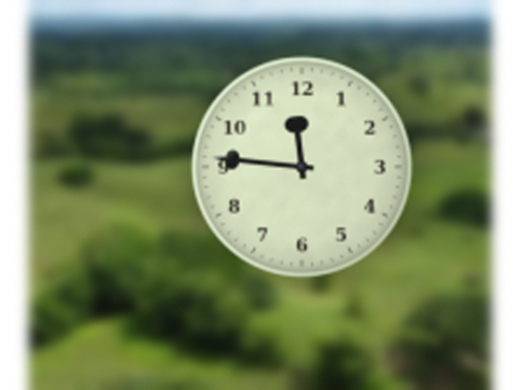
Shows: h=11 m=46
